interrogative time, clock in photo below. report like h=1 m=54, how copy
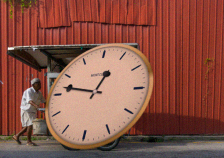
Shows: h=12 m=47
